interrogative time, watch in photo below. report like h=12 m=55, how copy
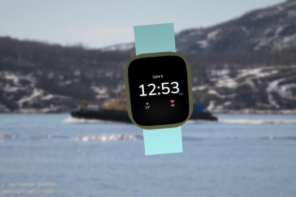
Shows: h=12 m=53
